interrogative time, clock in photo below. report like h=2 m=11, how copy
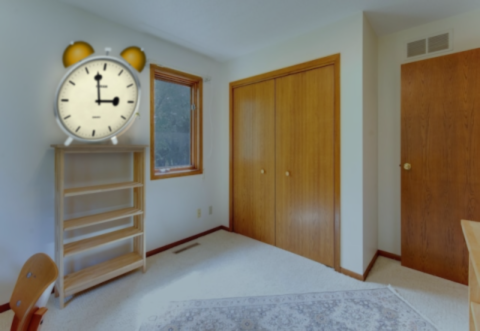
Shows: h=2 m=58
